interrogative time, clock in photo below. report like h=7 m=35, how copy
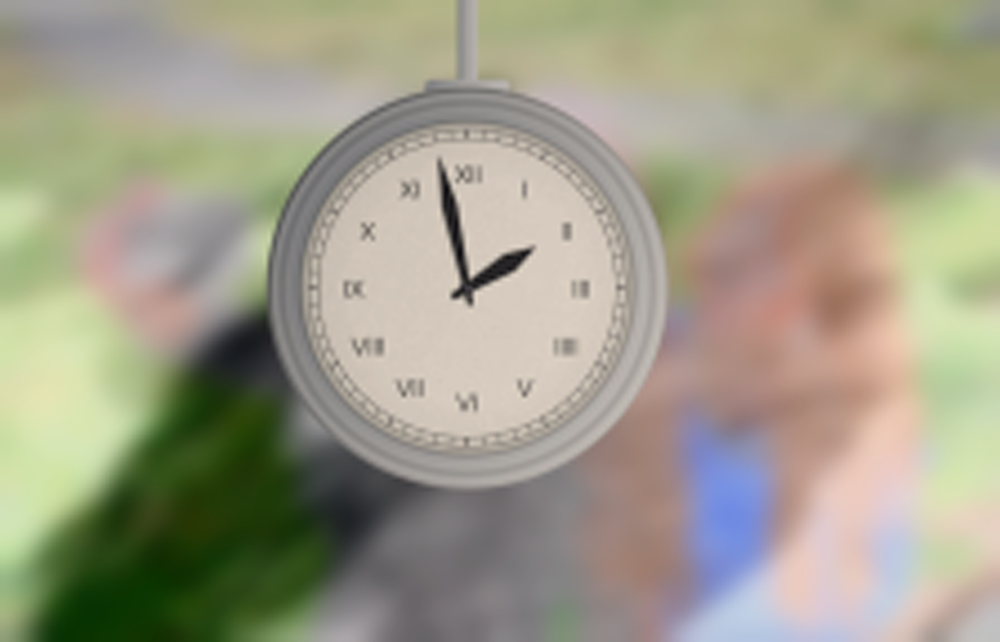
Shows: h=1 m=58
